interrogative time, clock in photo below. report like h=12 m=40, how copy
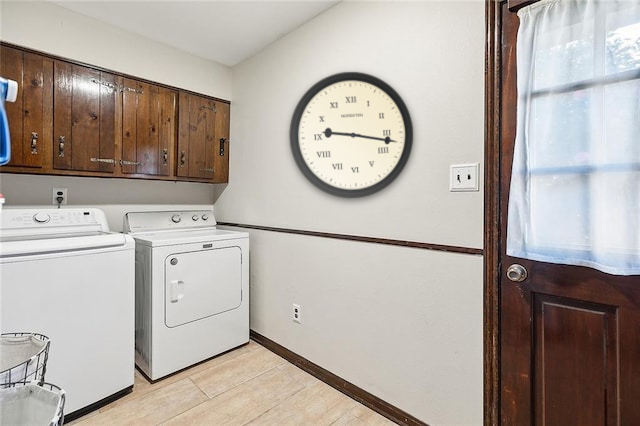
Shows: h=9 m=17
